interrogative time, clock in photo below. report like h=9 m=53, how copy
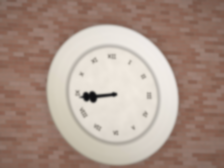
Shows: h=8 m=44
